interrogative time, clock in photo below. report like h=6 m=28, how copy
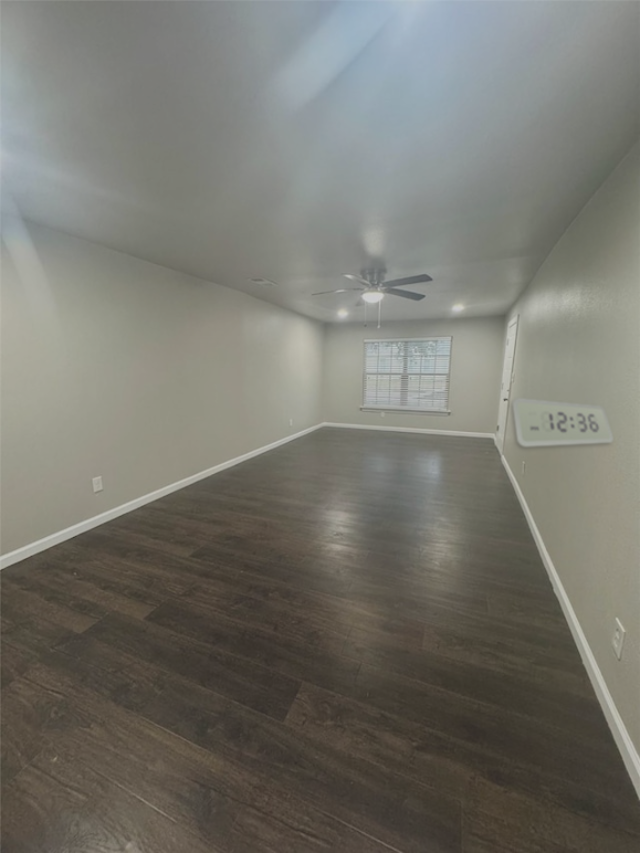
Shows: h=12 m=36
